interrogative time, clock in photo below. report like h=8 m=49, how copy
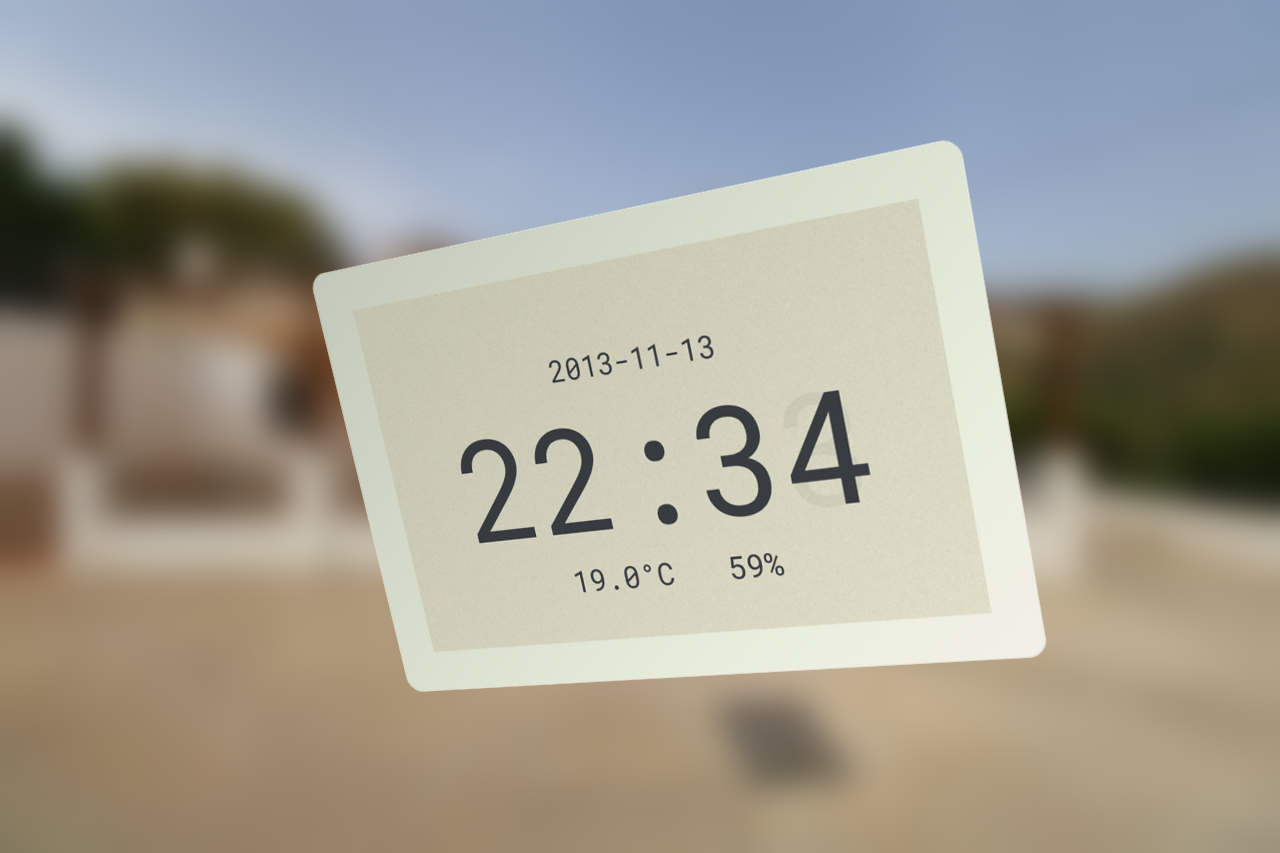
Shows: h=22 m=34
